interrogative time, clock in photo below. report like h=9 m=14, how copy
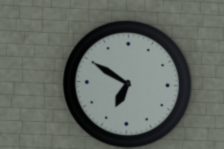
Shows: h=6 m=50
